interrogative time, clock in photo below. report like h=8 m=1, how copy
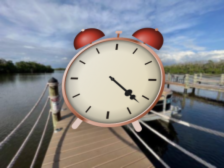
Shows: h=4 m=22
